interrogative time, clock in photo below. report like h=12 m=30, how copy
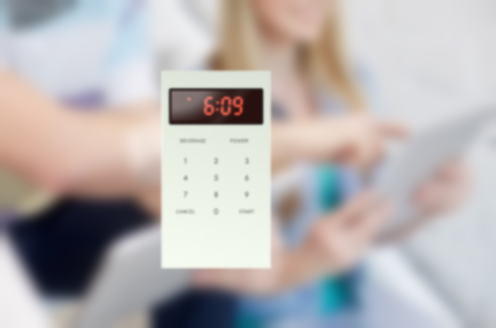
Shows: h=6 m=9
